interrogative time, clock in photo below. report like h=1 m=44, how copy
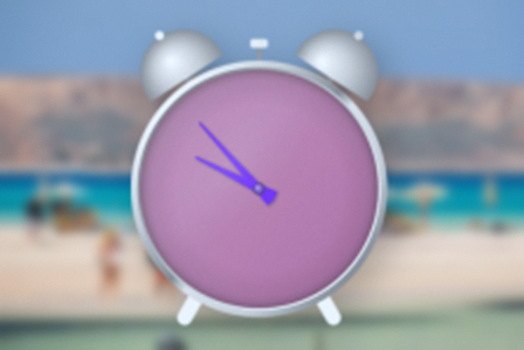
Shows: h=9 m=53
